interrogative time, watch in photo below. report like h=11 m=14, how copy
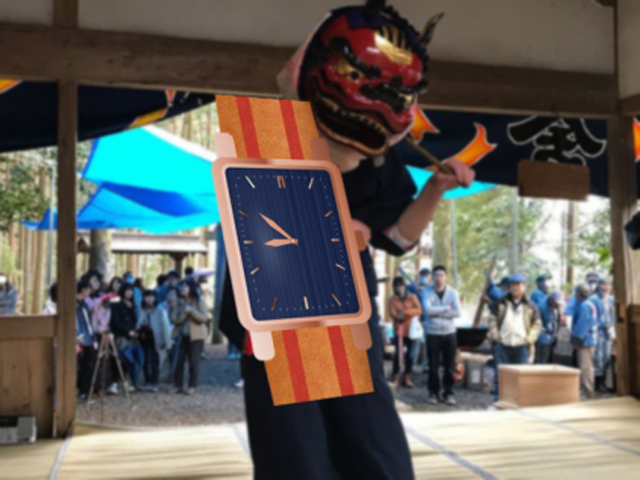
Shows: h=8 m=52
